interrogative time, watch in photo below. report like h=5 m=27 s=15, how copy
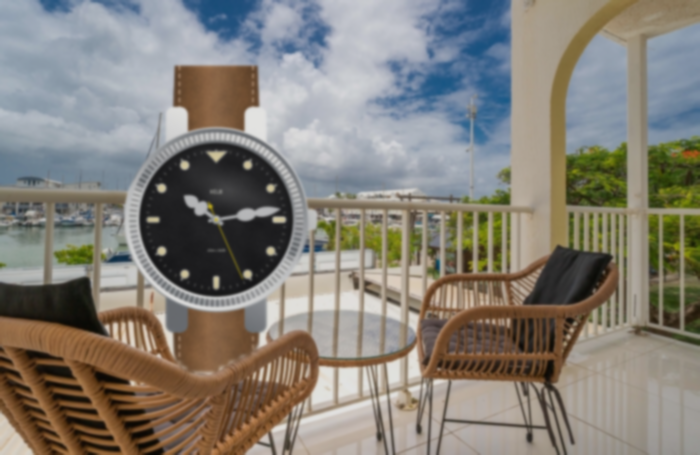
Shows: h=10 m=13 s=26
